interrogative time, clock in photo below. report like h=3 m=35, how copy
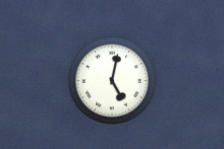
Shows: h=5 m=2
